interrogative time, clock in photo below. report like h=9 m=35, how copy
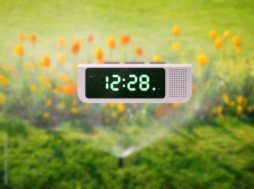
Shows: h=12 m=28
